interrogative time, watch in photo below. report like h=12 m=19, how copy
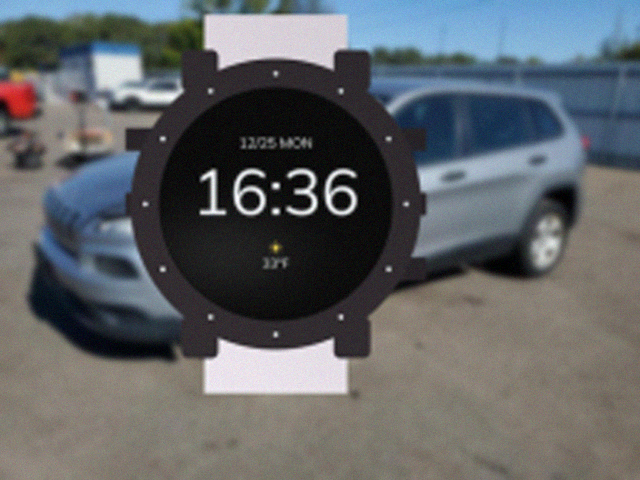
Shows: h=16 m=36
